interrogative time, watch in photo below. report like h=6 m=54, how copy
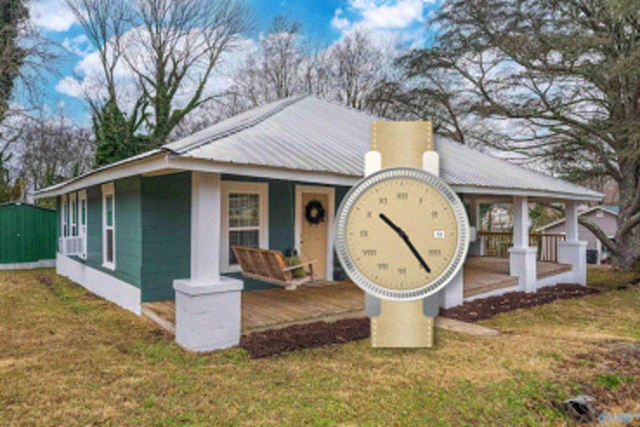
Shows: h=10 m=24
